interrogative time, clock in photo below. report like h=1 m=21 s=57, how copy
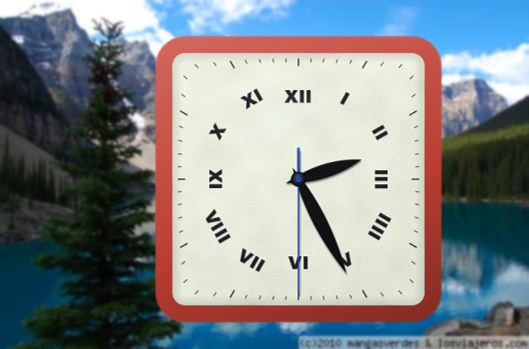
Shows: h=2 m=25 s=30
